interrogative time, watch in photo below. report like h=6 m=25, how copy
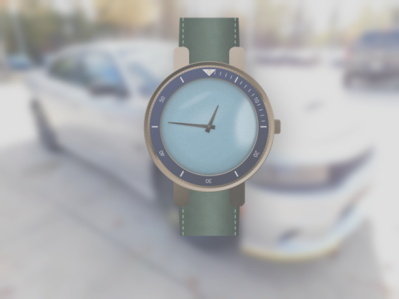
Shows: h=12 m=46
